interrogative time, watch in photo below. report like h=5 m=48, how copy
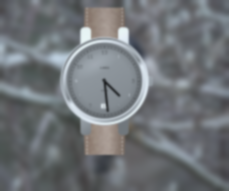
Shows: h=4 m=29
